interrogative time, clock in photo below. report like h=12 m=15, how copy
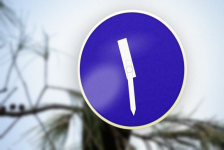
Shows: h=11 m=29
